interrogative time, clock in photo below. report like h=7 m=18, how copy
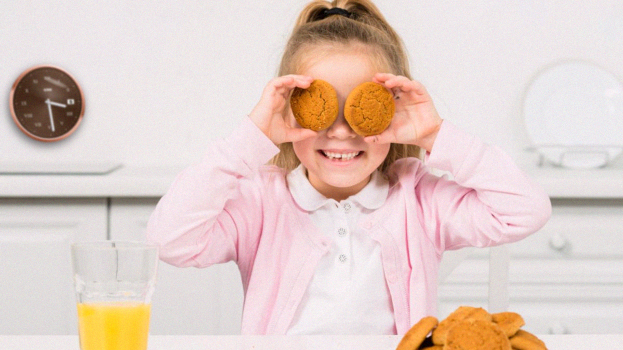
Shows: h=3 m=29
